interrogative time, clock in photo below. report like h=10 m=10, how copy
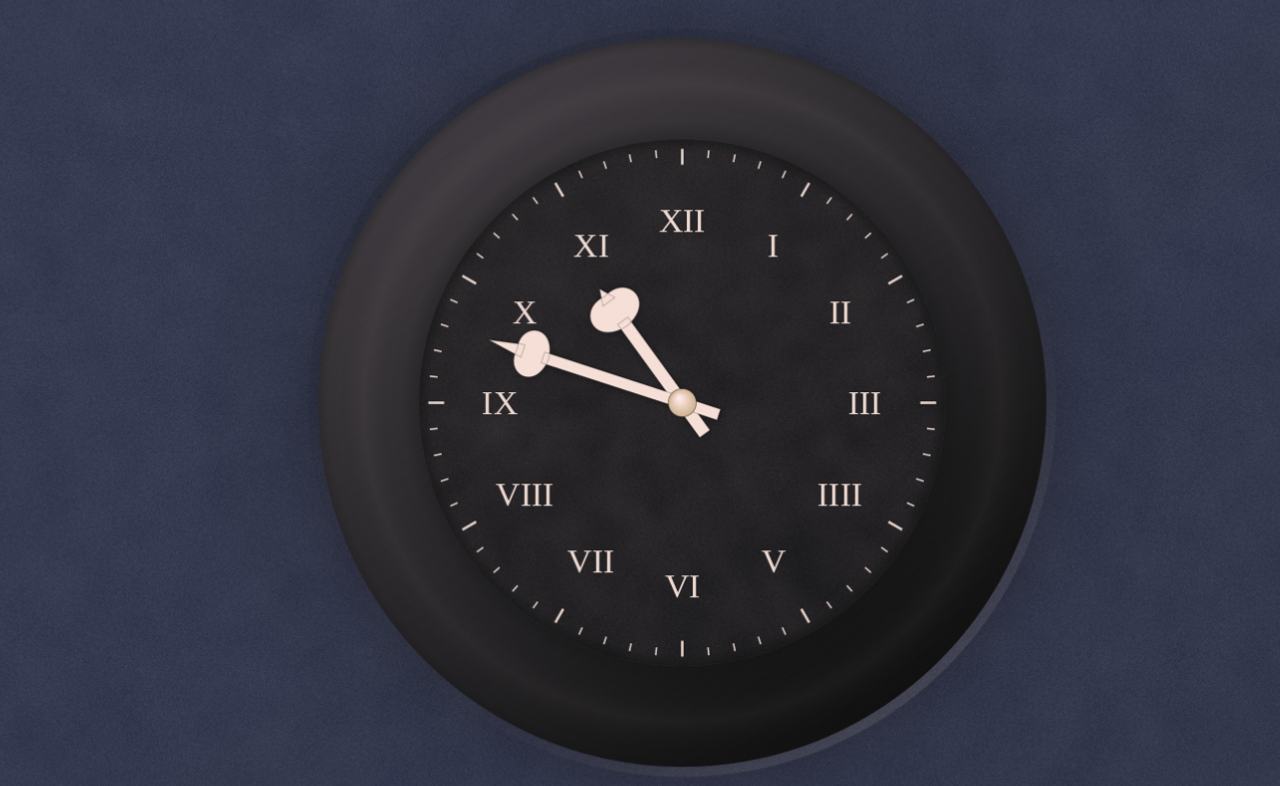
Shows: h=10 m=48
